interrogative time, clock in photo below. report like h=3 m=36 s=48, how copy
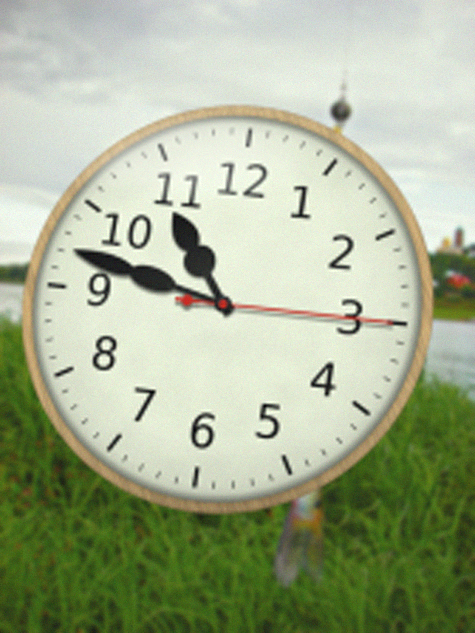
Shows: h=10 m=47 s=15
